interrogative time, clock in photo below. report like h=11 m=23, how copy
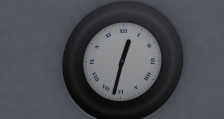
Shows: h=12 m=32
